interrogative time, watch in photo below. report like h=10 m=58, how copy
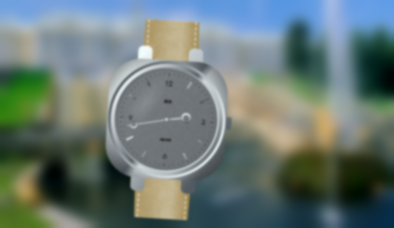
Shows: h=2 m=43
